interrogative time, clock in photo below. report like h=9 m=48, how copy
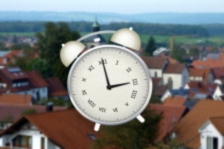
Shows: h=3 m=0
